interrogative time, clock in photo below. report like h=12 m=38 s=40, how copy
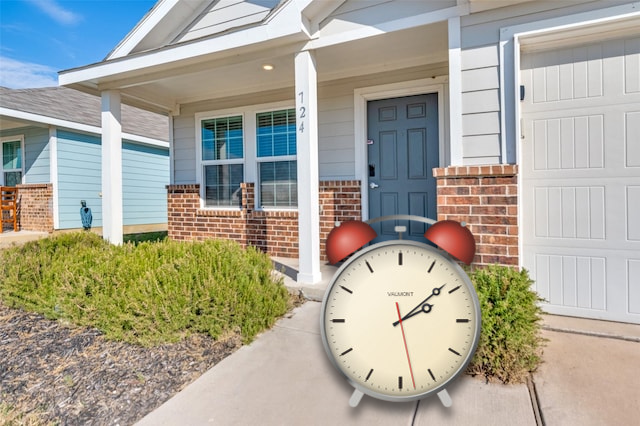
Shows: h=2 m=8 s=28
